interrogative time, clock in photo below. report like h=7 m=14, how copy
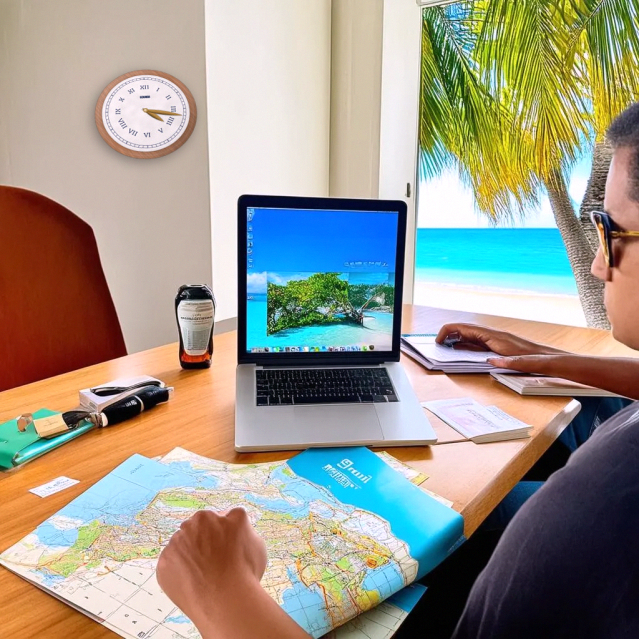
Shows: h=4 m=17
